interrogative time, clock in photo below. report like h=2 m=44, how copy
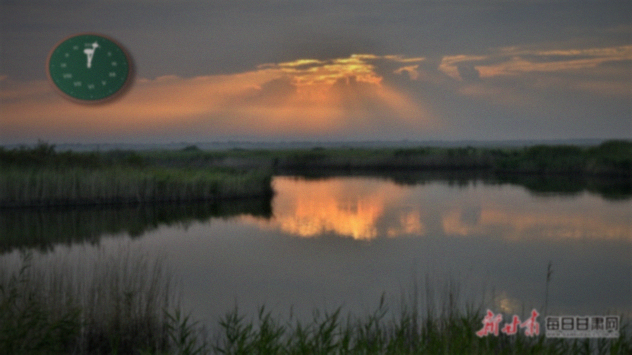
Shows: h=12 m=3
